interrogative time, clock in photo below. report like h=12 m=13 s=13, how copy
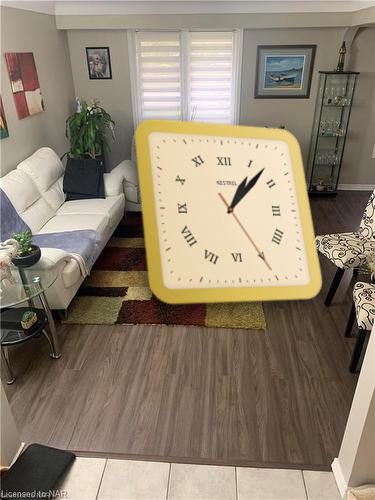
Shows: h=1 m=7 s=25
